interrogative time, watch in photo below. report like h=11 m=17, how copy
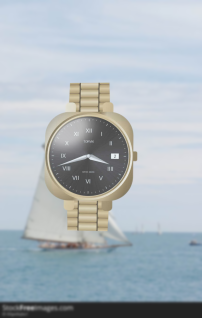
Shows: h=3 m=42
